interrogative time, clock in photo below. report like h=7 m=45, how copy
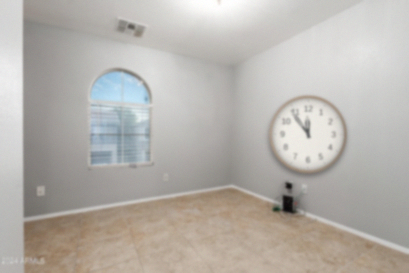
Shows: h=11 m=54
